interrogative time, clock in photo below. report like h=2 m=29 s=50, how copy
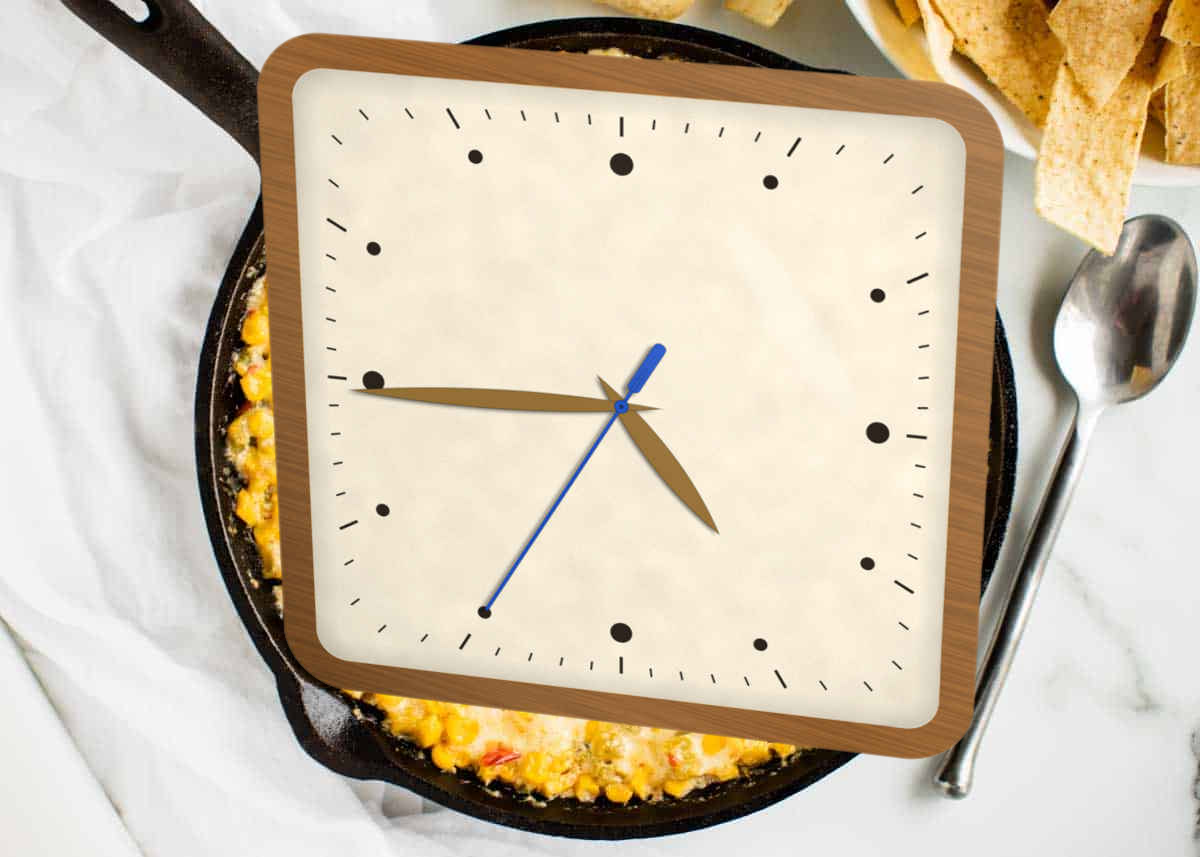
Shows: h=4 m=44 s=35
